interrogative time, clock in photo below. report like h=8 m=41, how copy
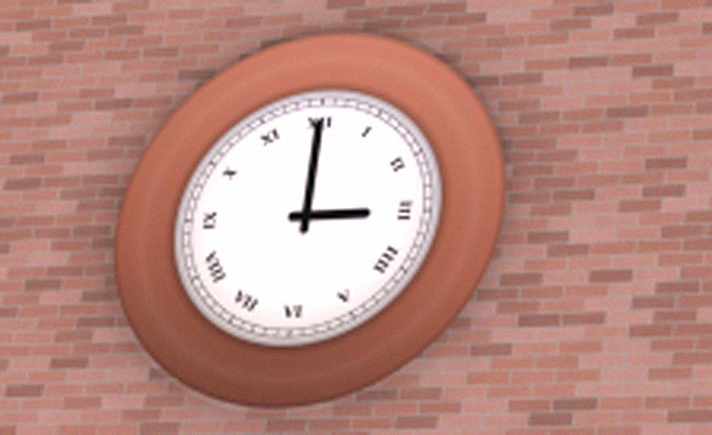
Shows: h=3 m=0
